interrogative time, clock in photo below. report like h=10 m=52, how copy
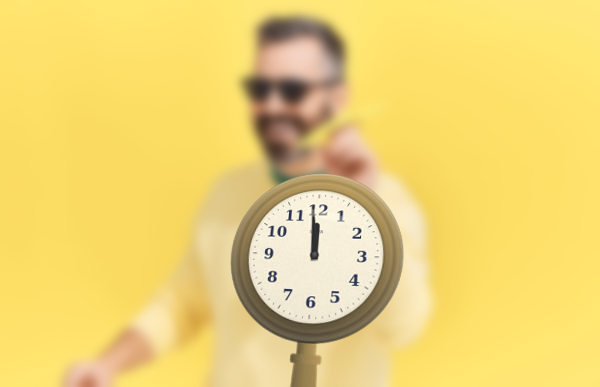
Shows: h=11 m=59
